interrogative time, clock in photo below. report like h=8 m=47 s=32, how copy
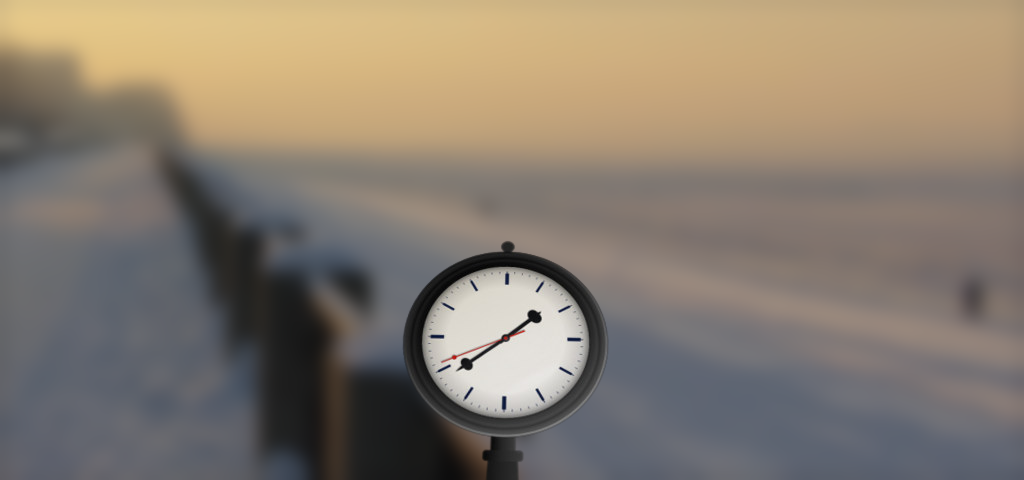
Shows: h=1 m=38 s=41
